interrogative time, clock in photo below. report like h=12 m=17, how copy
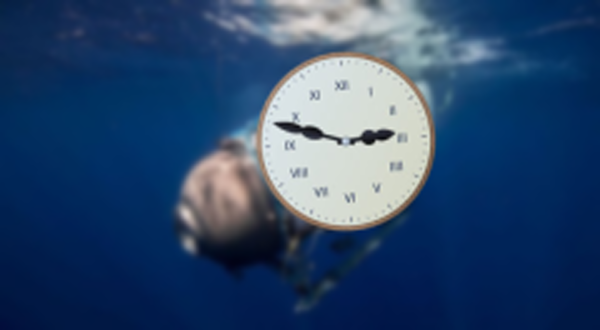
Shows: h=2 m=48
